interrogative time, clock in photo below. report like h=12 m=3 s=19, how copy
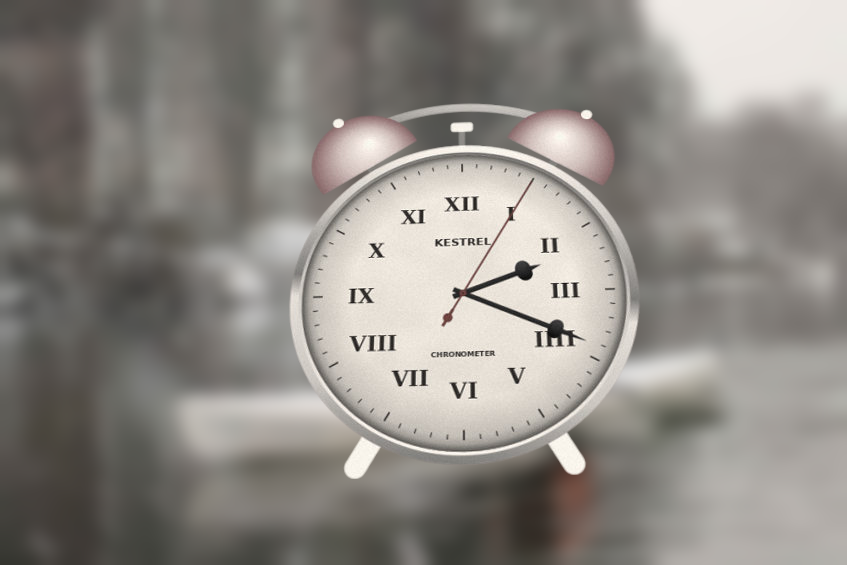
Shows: h=2 m=19 s=5
